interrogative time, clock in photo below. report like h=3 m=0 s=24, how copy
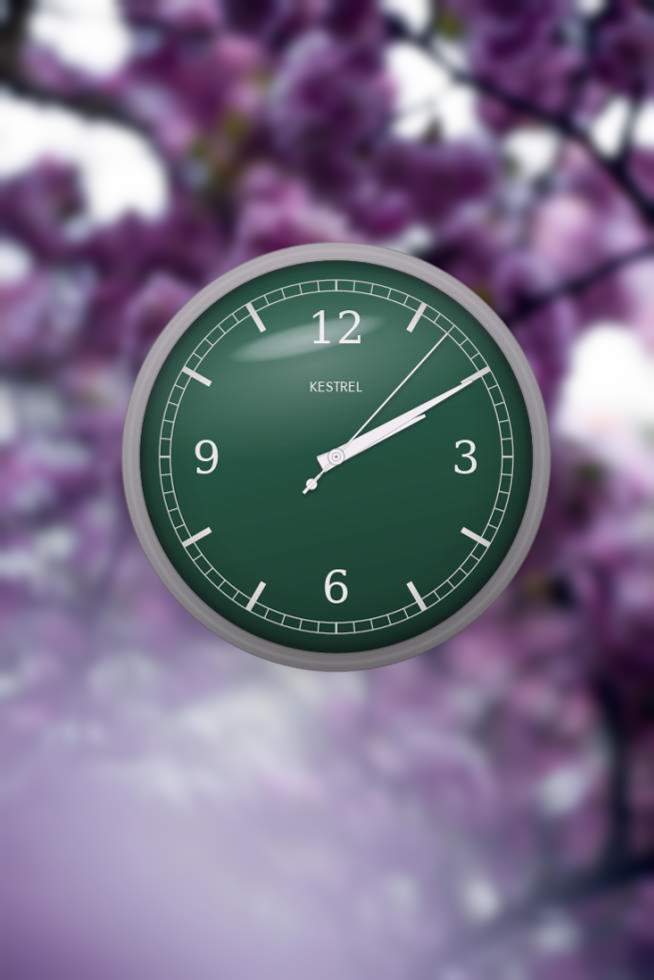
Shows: h=2 m=10 s=7
